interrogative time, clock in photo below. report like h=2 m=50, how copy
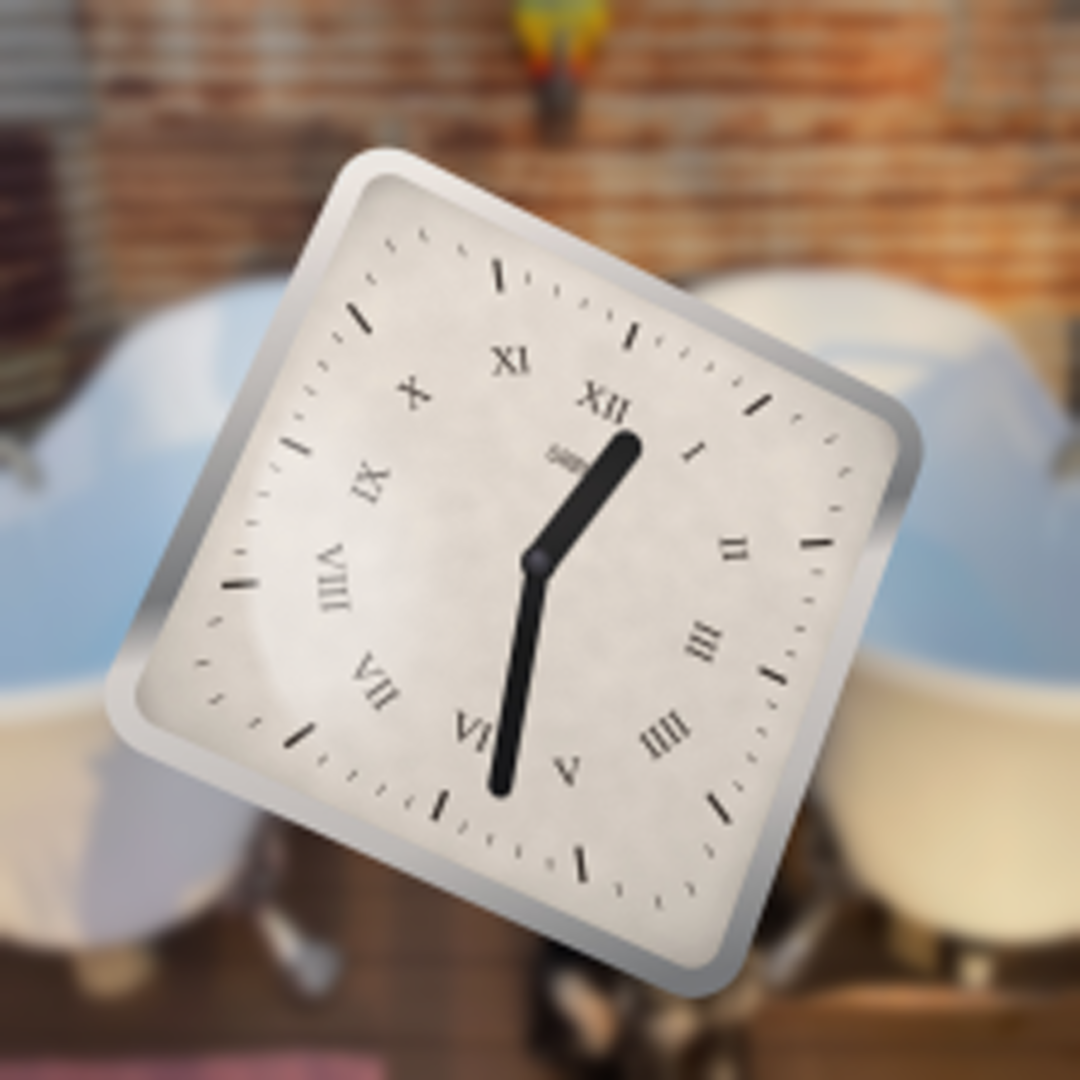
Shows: h=12 m=28
